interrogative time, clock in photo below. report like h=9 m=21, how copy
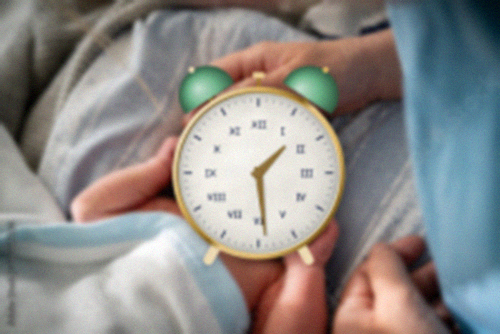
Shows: h=1 m=29
